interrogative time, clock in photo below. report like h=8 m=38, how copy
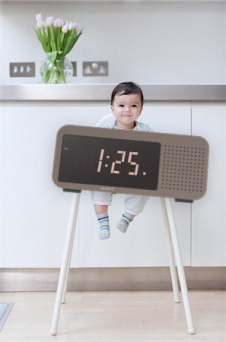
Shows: h=1 m=25
